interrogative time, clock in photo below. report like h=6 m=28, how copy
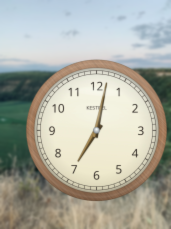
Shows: h=7 m=2
